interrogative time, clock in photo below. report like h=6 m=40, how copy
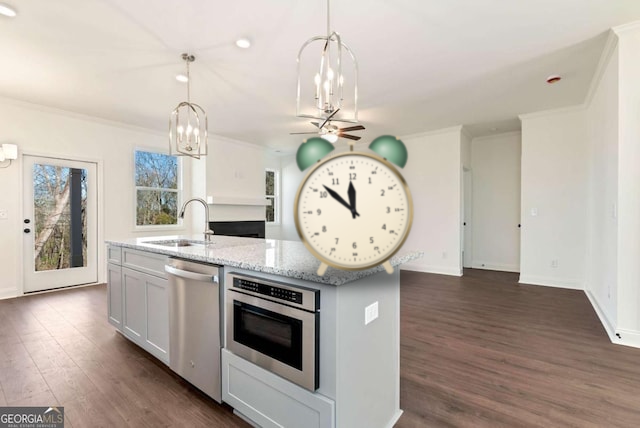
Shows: h=11 m=52
